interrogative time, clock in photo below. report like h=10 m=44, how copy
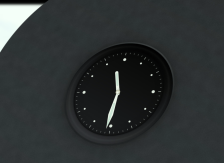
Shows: h=11 m=31
